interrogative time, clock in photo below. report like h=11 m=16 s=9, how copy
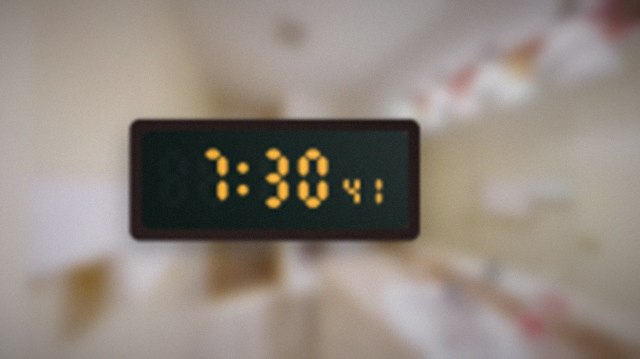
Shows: h=7 m=30 s=41
